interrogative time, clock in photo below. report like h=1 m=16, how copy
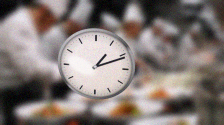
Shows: h=1 m=11
